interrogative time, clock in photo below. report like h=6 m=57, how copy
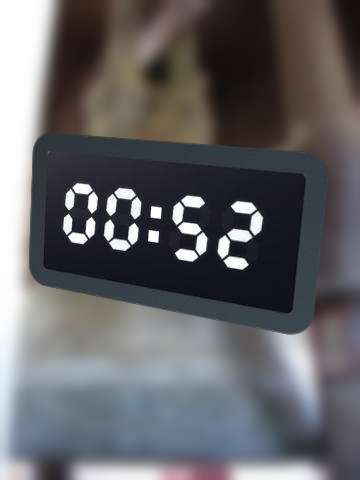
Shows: h=0 m=52
